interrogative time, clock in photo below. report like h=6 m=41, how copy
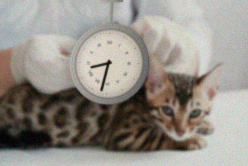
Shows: h=8 m=32
